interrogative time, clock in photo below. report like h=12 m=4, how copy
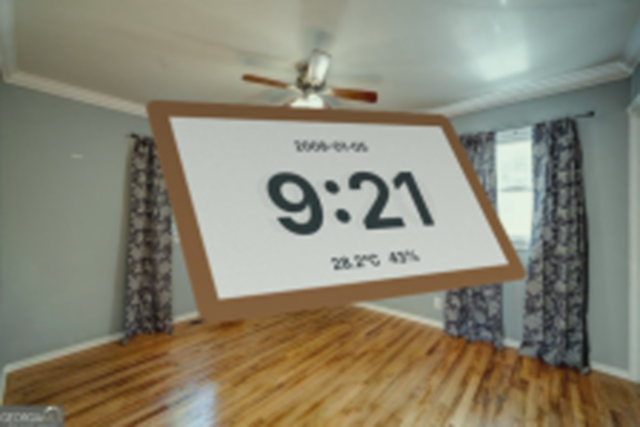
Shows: h=9 m=21
